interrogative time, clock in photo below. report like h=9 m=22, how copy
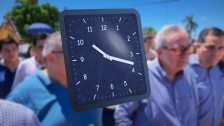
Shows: h=10 m=18
